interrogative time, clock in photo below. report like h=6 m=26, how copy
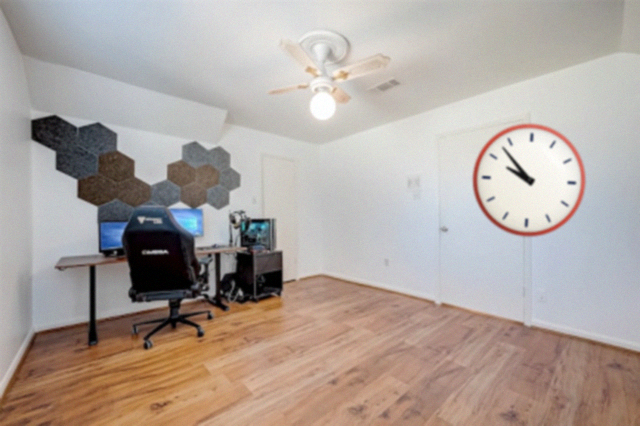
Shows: h=9 m=53
